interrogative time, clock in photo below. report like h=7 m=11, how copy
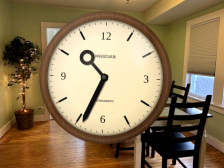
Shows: h=10 m=34
